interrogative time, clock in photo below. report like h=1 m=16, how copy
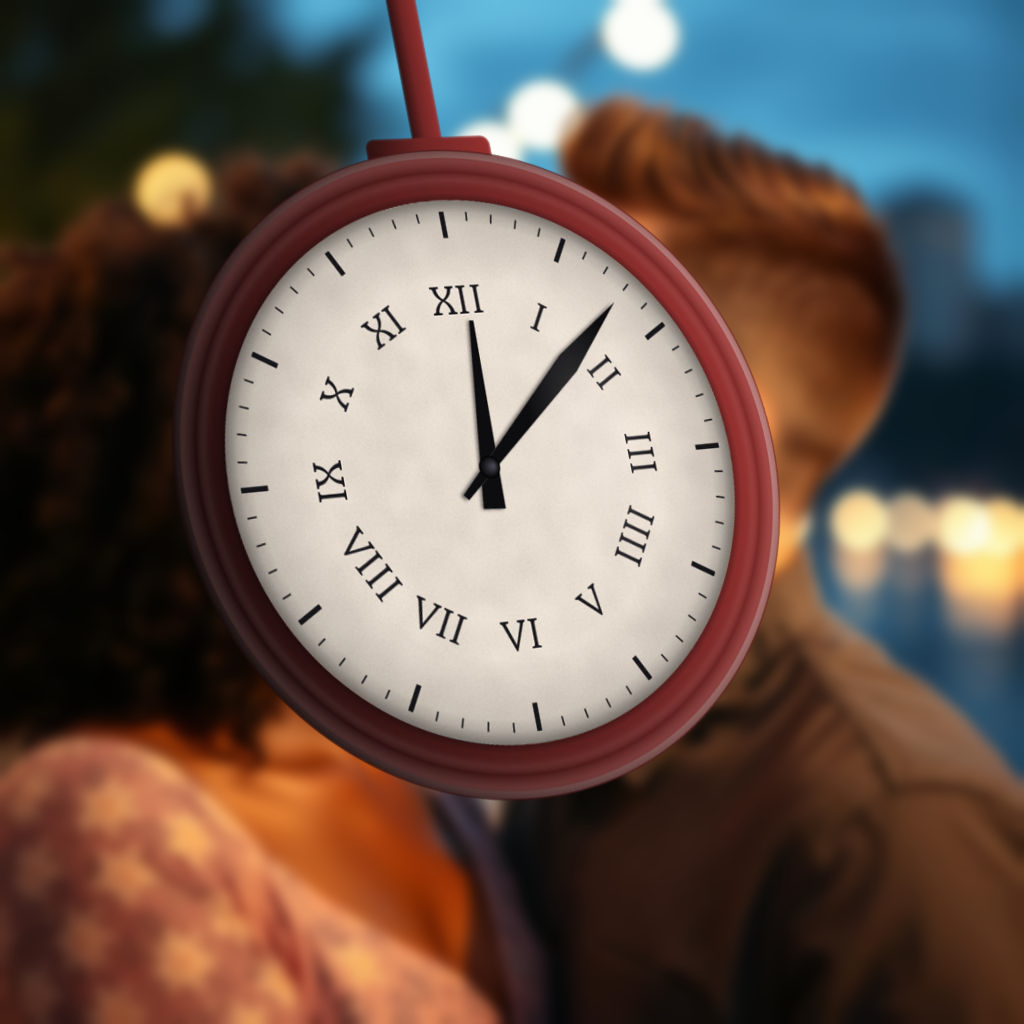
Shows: h=12 m=8
